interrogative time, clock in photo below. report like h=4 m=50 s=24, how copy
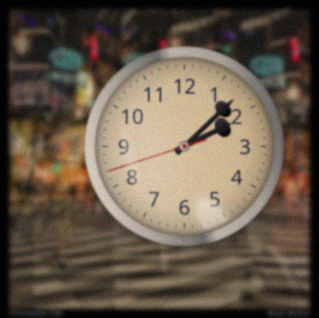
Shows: h=2 m=7 s=42
